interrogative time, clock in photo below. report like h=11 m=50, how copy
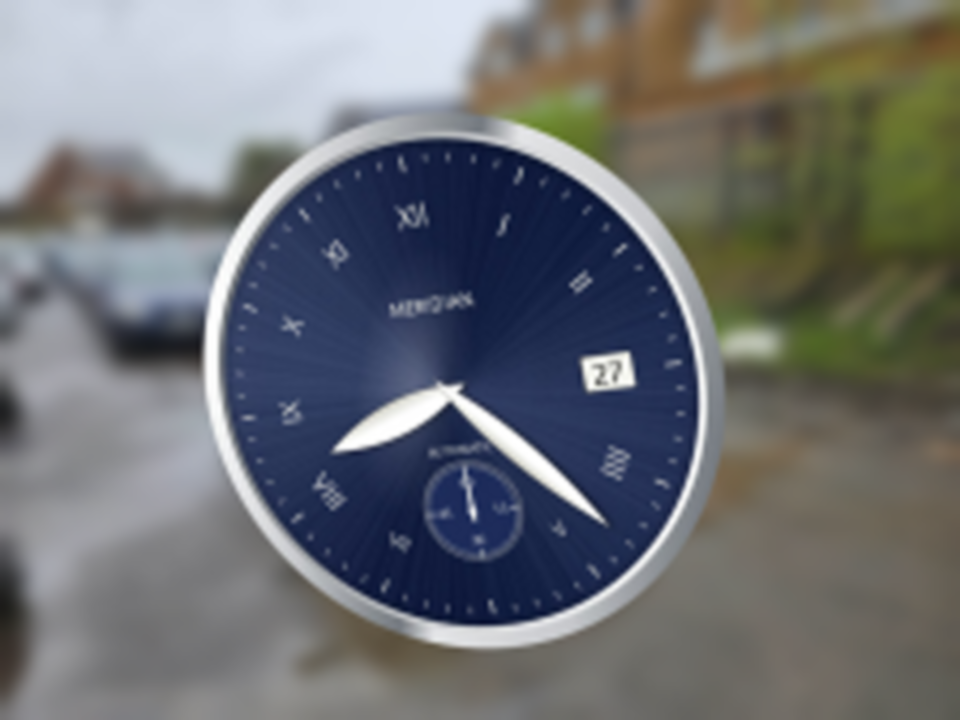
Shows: h=8 m=23
